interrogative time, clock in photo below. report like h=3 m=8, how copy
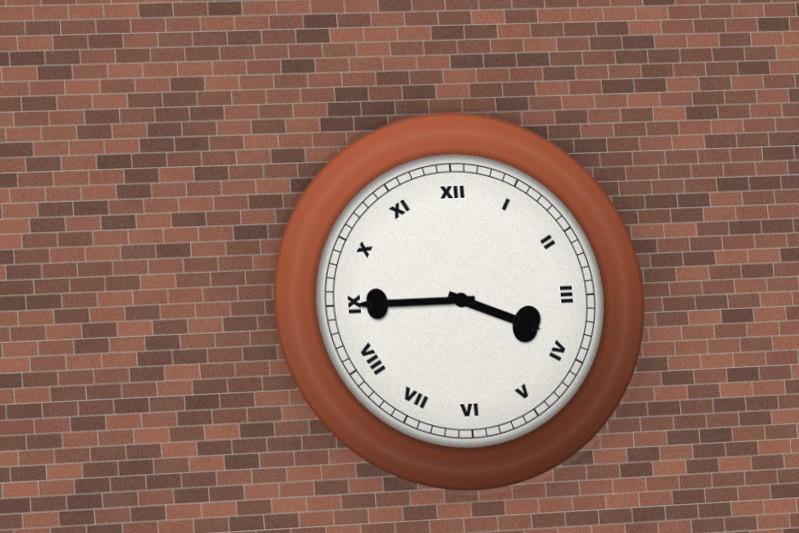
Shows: h=3 m=45
